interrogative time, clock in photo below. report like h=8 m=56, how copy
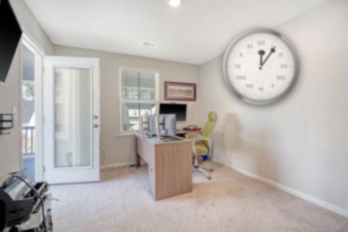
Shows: h=12 m=6
